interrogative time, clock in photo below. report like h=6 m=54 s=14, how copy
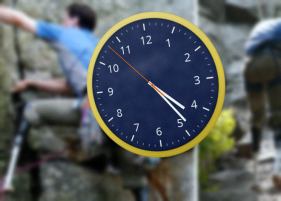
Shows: h=4 m=23 s=53
